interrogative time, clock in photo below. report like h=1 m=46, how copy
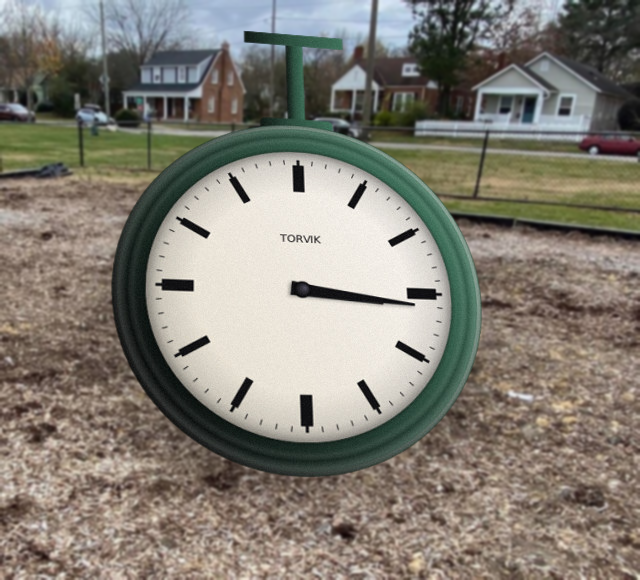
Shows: h=3 m=16
